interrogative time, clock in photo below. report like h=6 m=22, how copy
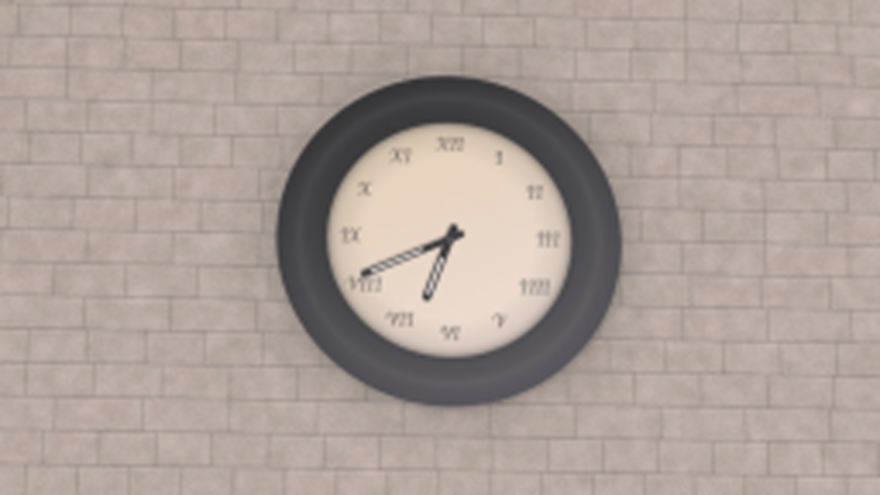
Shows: h=6 m=41
